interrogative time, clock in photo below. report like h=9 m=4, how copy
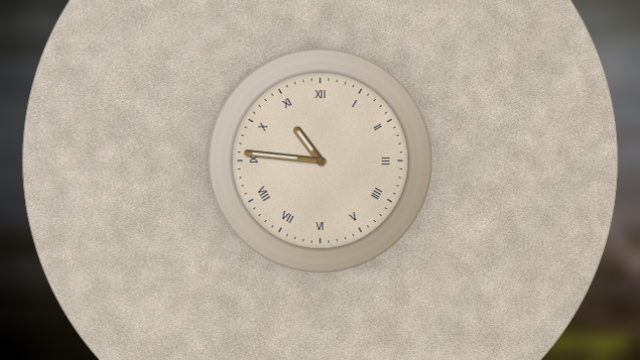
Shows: h=10 m=46
